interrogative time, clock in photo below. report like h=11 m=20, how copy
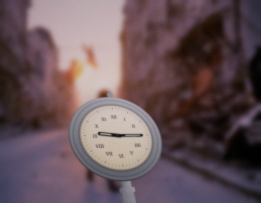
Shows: h=9 m=15
